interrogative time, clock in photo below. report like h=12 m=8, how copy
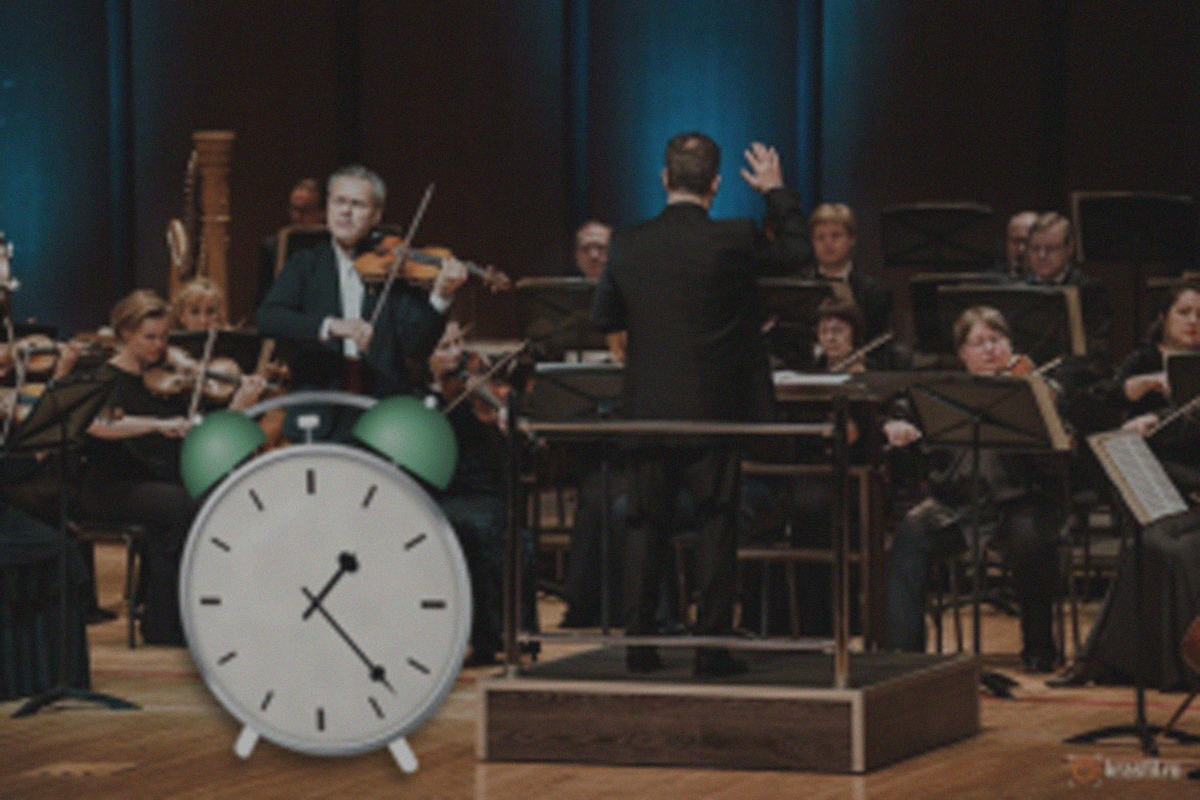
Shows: h=1 m=23
